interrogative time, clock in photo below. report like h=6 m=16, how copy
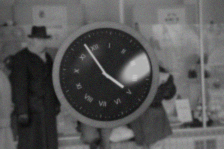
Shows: h=4 m=58
